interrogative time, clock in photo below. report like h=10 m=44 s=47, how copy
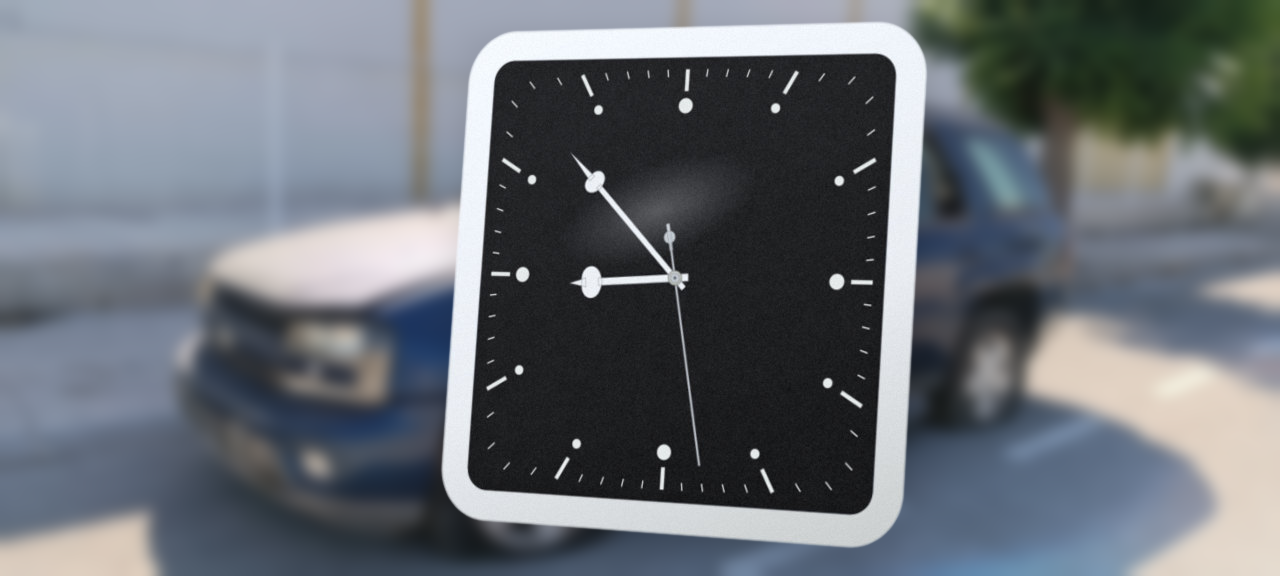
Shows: h=8 m=52 s=28
